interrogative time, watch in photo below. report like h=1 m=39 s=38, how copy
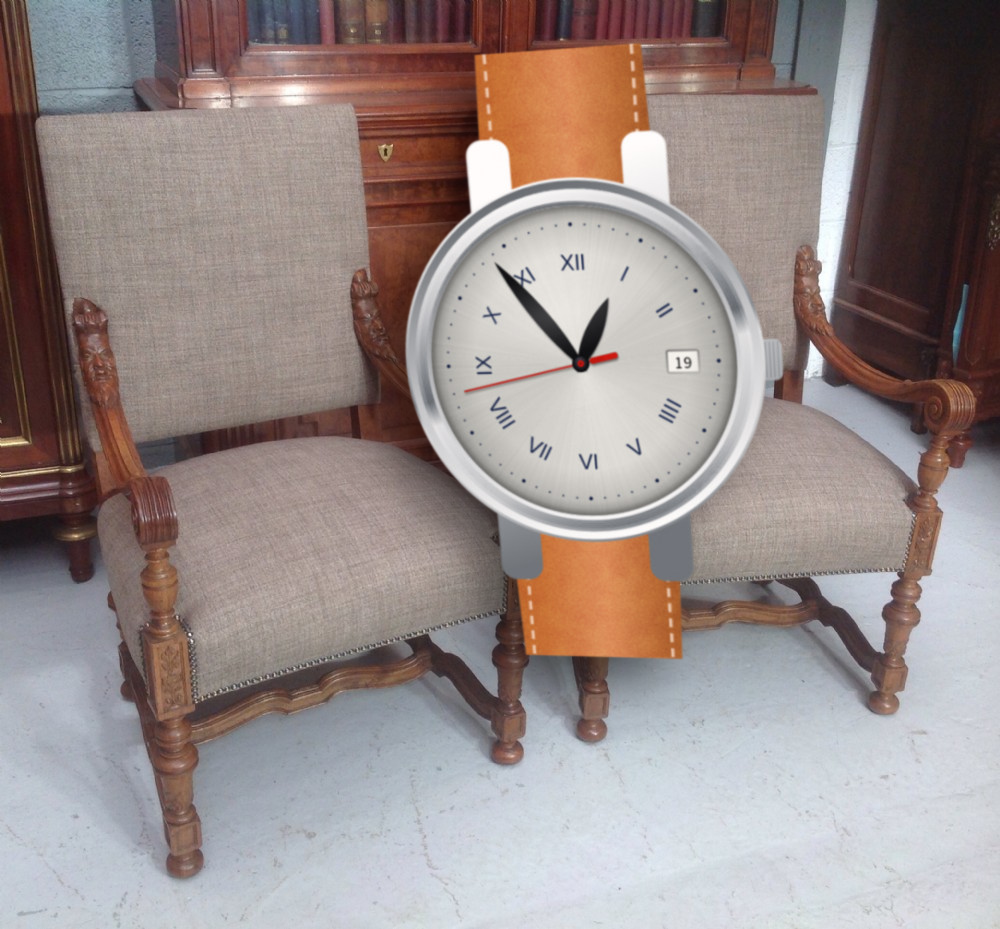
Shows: h=12 m=53 s=43
